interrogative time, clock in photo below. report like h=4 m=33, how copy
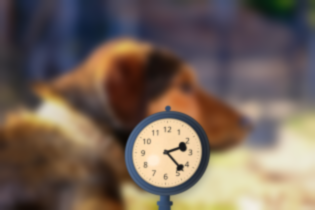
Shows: h=2 m=23
